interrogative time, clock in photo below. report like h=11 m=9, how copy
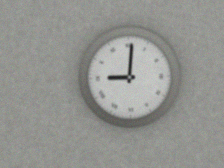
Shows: h=9 m=1
